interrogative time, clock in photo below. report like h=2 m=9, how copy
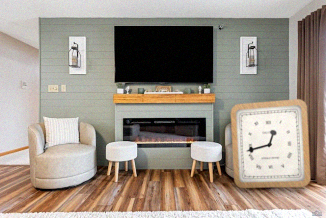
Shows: h=12 m=43
